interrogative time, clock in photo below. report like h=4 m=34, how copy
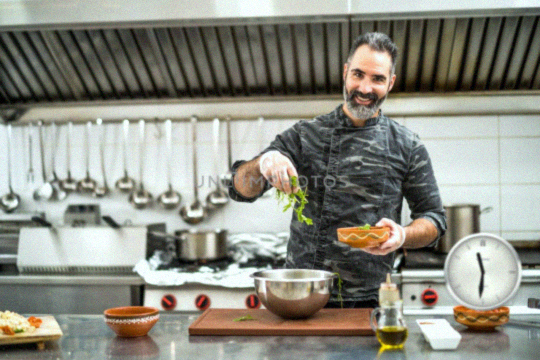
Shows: h=11 m=31
